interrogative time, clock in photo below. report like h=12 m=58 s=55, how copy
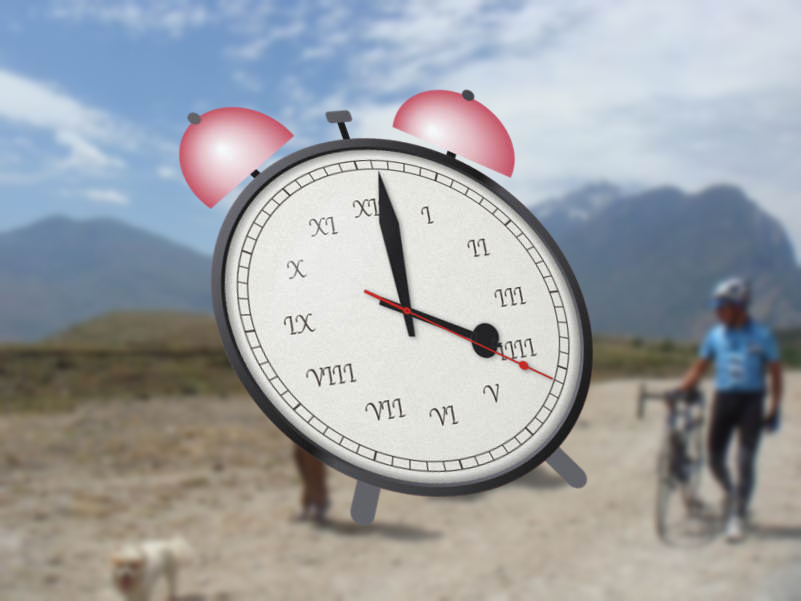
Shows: h=4 m=1 s=21
